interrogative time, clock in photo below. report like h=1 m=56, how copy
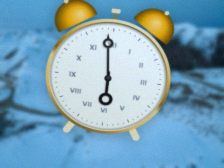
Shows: h=5 m=59
